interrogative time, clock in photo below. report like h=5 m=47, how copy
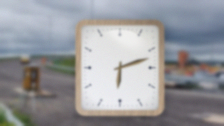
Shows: h=6 m=12
